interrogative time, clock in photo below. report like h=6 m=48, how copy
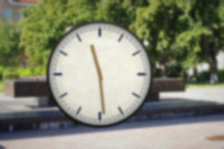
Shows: h=11 m=29
